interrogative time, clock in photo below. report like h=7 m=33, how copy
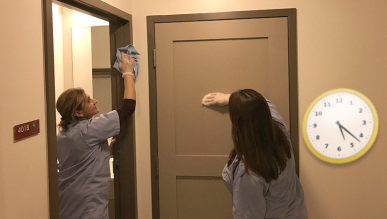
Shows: h=5 m=22
